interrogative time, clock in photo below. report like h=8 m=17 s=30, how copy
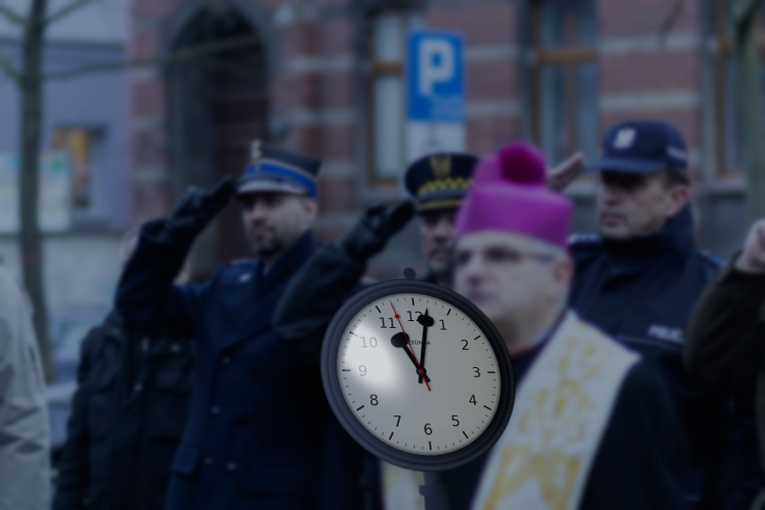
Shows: h=11 m=1 s=57
